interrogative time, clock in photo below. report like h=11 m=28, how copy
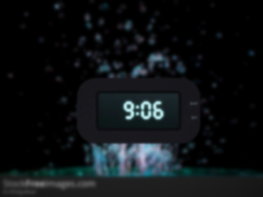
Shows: h=9 m=6
